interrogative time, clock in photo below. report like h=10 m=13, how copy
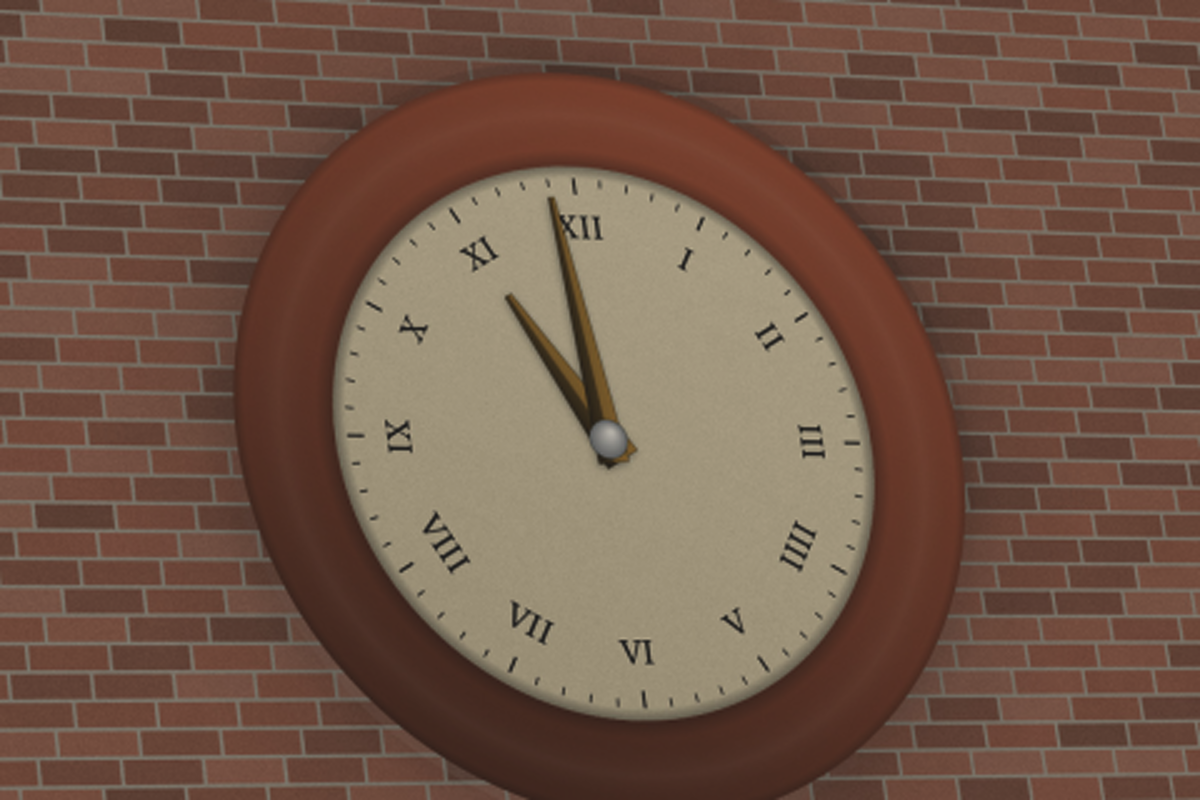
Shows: h=10 m=59
